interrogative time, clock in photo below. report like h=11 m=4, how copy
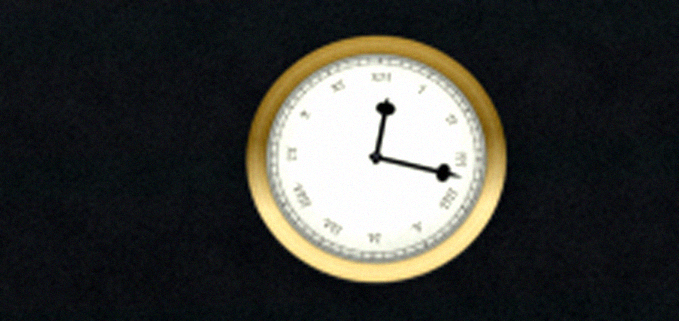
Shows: h=12 m=17
